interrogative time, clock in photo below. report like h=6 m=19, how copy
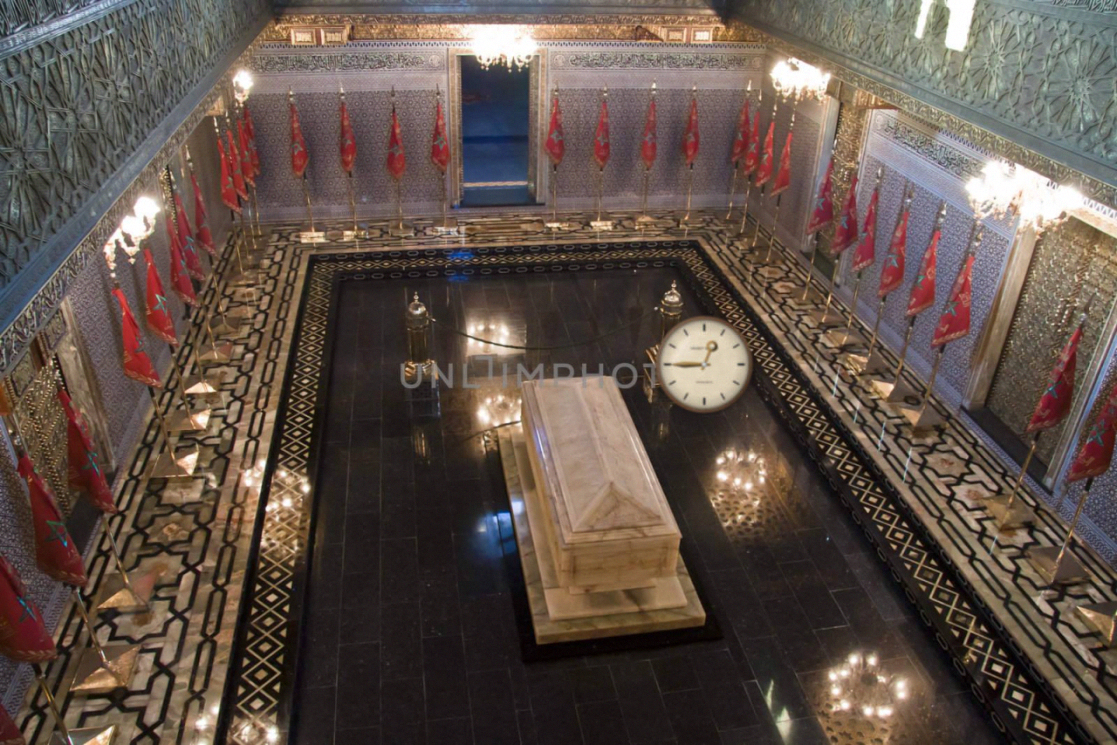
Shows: h=12 m=45
